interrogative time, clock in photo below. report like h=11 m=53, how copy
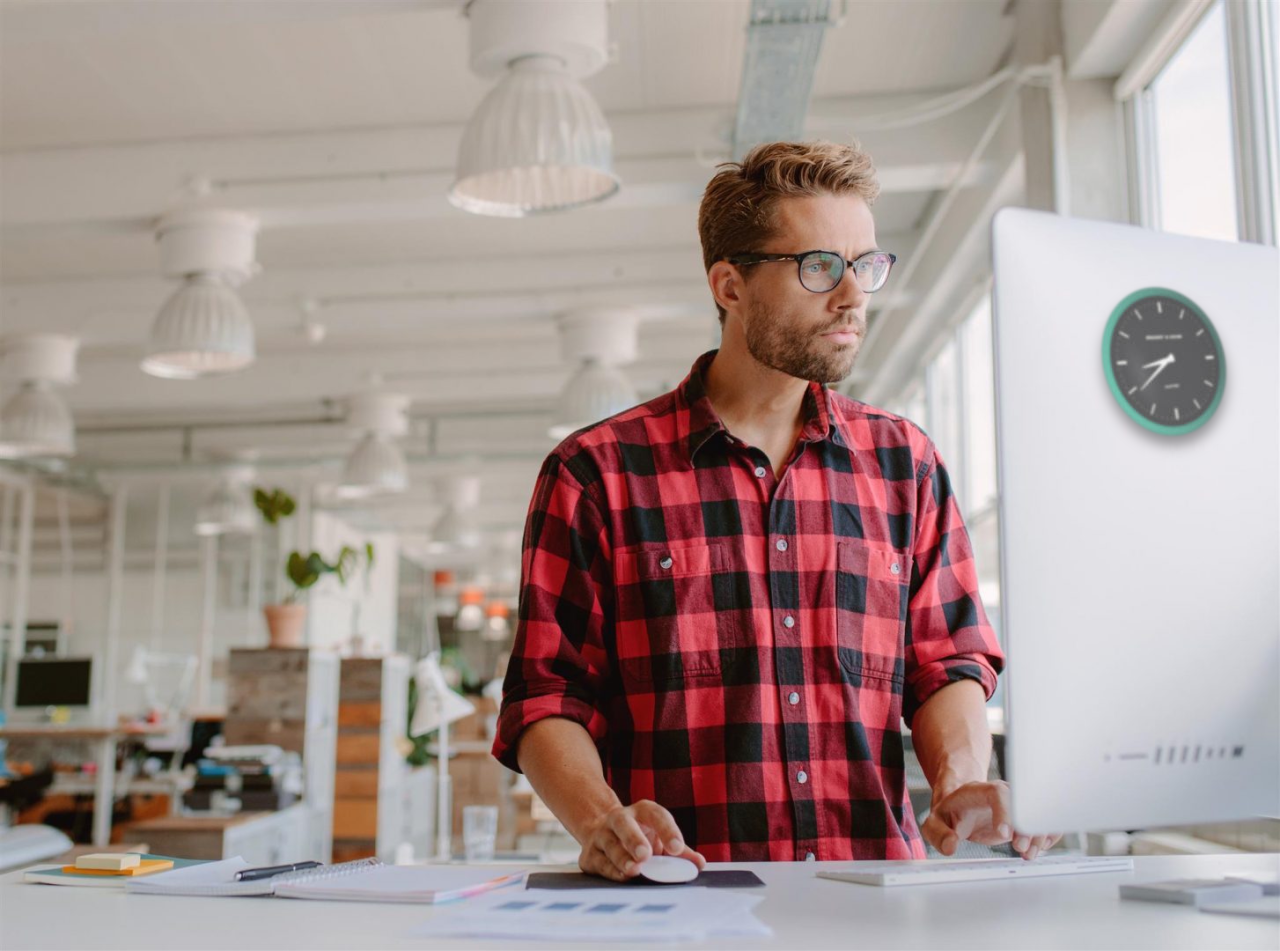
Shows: h=8 m=39
